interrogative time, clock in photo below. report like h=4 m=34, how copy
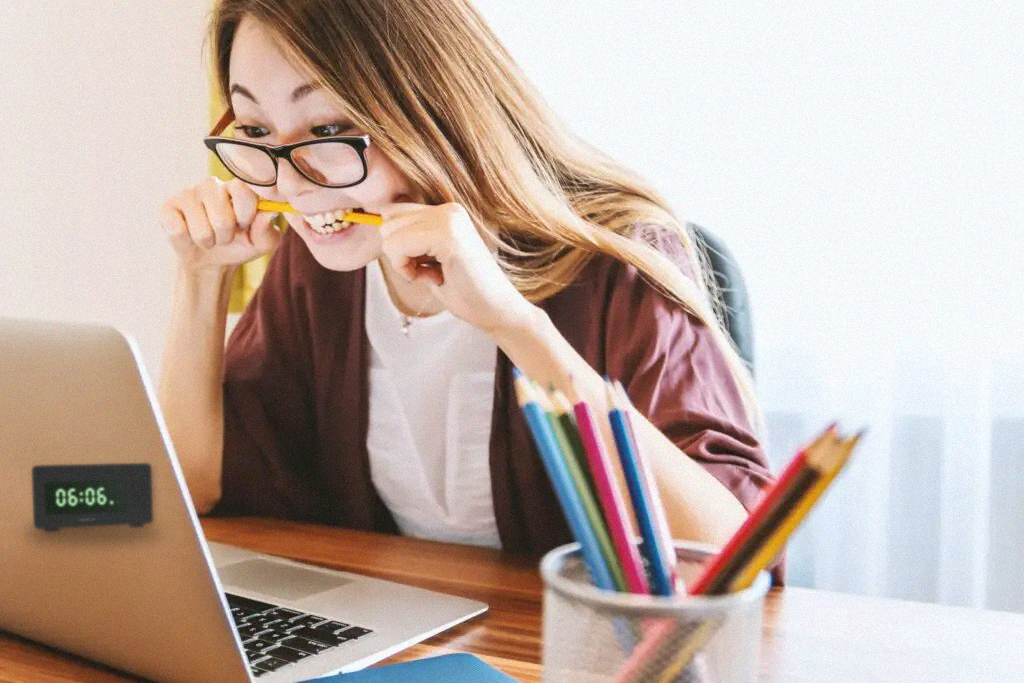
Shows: h=6 m=6
